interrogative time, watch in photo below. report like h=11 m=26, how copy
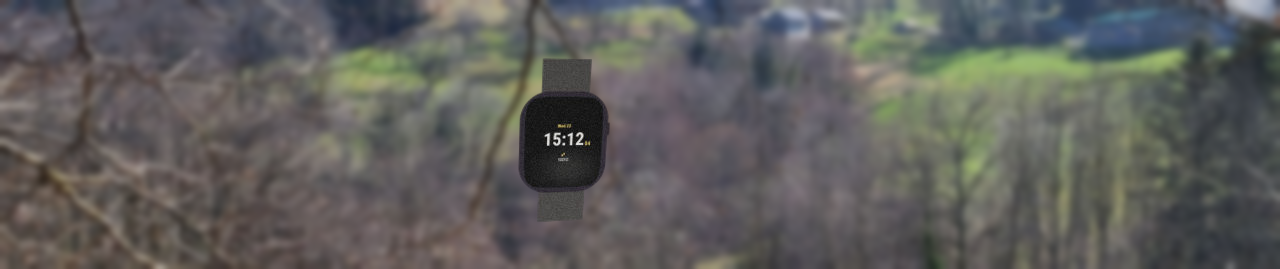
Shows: h=15 m=12
